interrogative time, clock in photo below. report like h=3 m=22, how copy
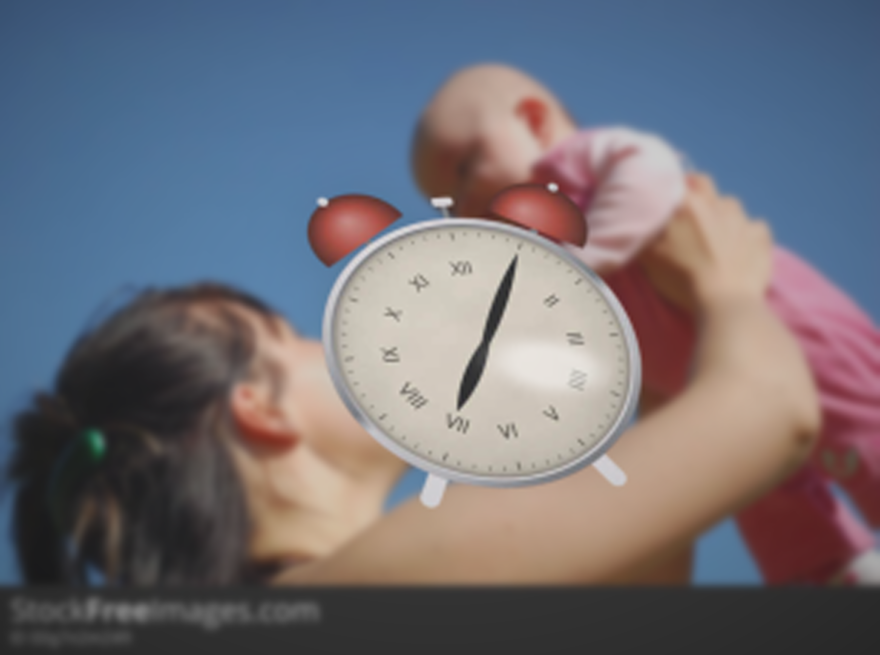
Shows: h=7 m=5
